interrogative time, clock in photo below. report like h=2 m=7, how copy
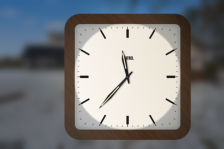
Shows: h=11 m=37
